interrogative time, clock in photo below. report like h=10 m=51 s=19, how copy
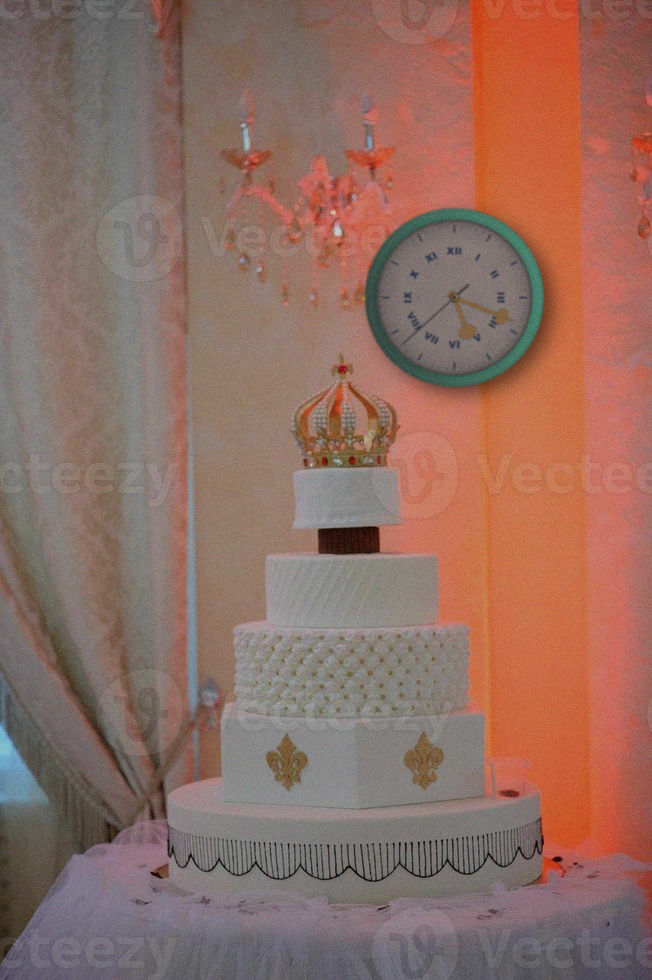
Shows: h=5 m=18 s=38
